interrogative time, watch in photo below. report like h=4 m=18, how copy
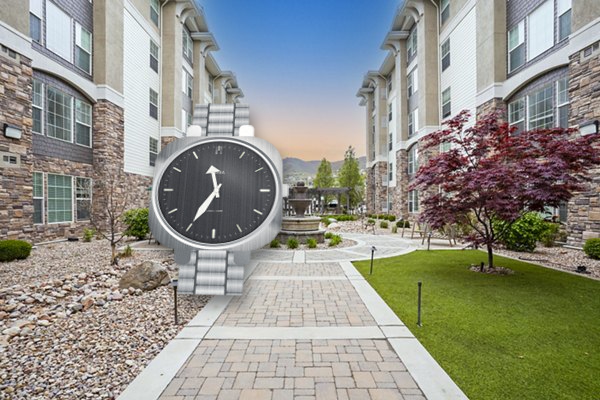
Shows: h=11 m=35
